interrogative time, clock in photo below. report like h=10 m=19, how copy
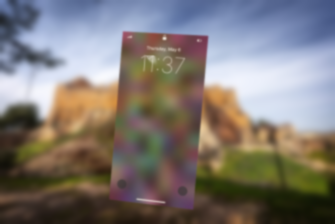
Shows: h=11 m=37
